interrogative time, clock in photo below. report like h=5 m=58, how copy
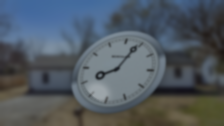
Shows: h=8 m=4
